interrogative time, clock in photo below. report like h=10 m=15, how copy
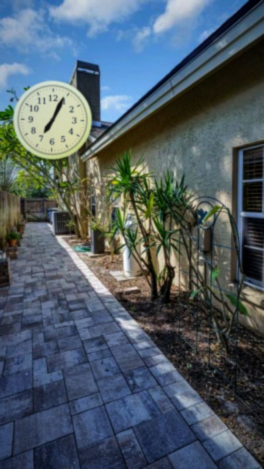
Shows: h=7 m=4
